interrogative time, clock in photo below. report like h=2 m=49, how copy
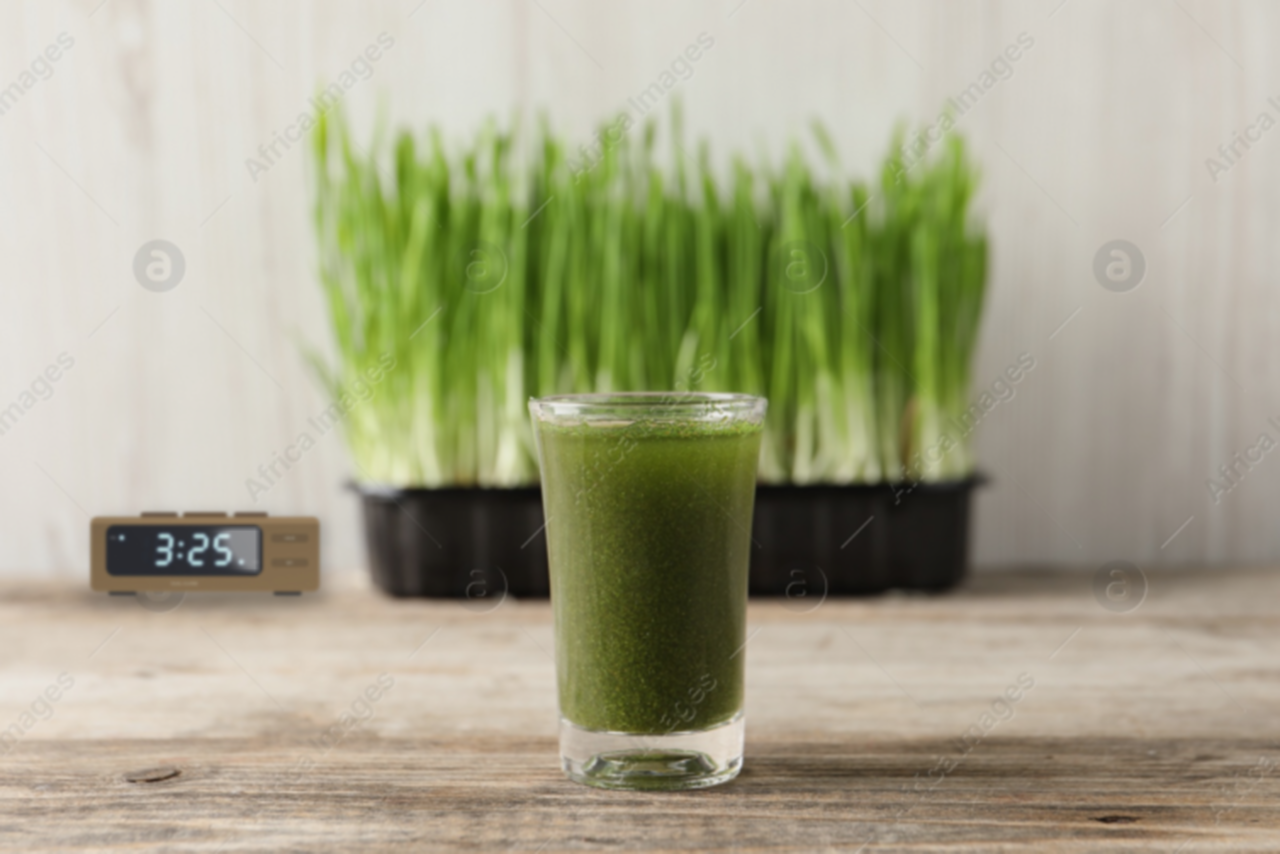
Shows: h=3 m=25
